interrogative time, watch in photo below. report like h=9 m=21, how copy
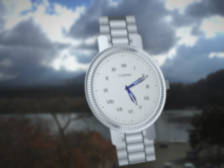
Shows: h=5 m=11
